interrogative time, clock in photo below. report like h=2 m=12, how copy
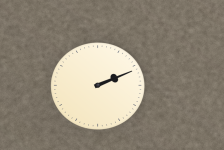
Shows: h=2 m=11
